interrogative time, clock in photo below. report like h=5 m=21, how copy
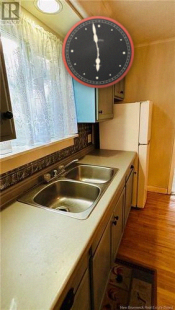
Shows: h=5 m=58
